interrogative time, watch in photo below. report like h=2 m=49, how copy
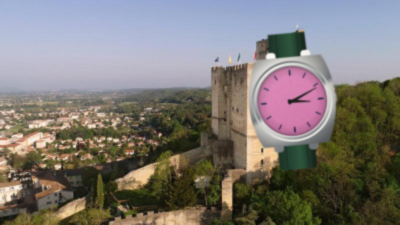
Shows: h=3 m=11
